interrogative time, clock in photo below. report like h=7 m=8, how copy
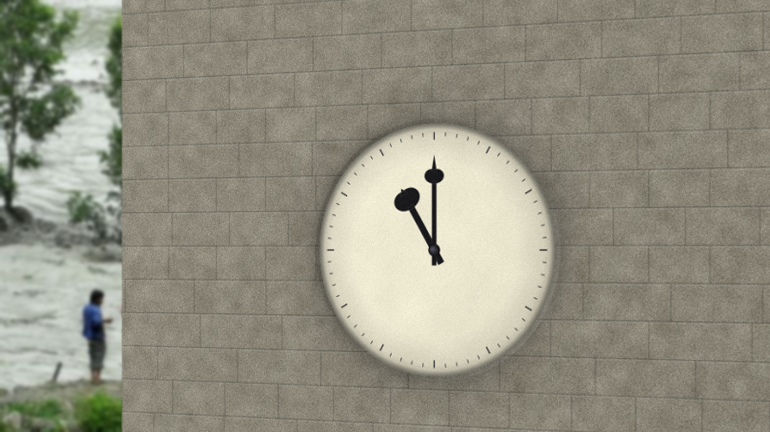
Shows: h=11 m=0
